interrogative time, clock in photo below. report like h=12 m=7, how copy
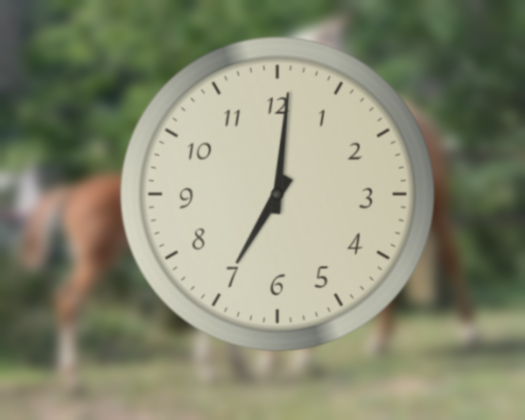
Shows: h=7 m=1
